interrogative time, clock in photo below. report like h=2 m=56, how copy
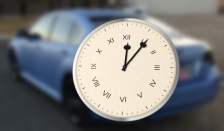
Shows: h=12 m=6
